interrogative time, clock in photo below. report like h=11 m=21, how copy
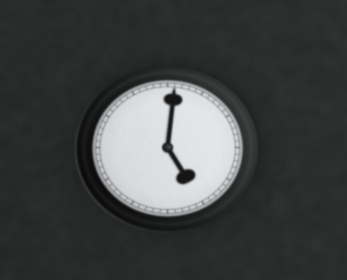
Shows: h=5 m=1
